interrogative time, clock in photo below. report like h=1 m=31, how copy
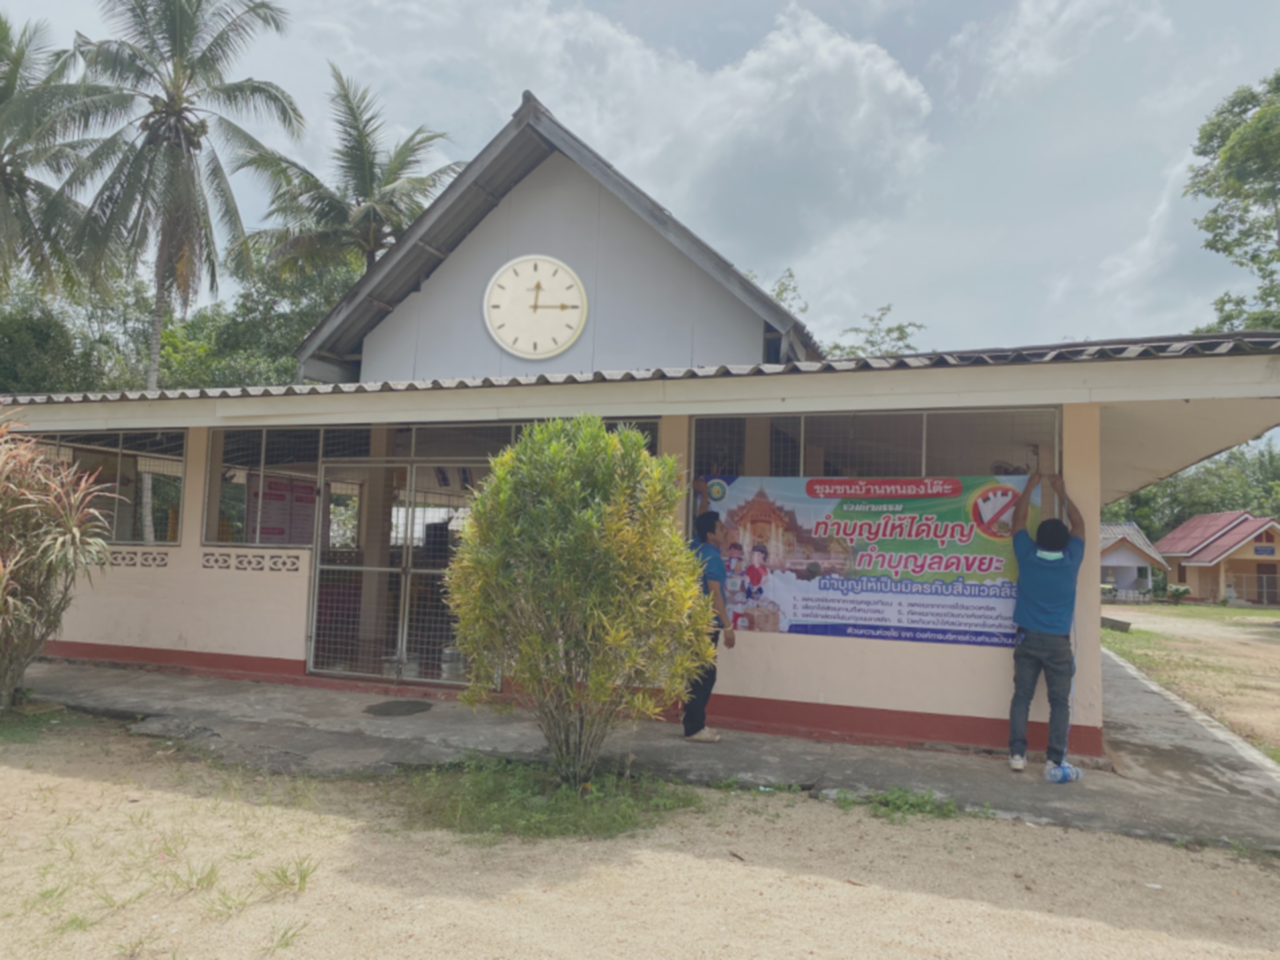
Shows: h=12 m=15
